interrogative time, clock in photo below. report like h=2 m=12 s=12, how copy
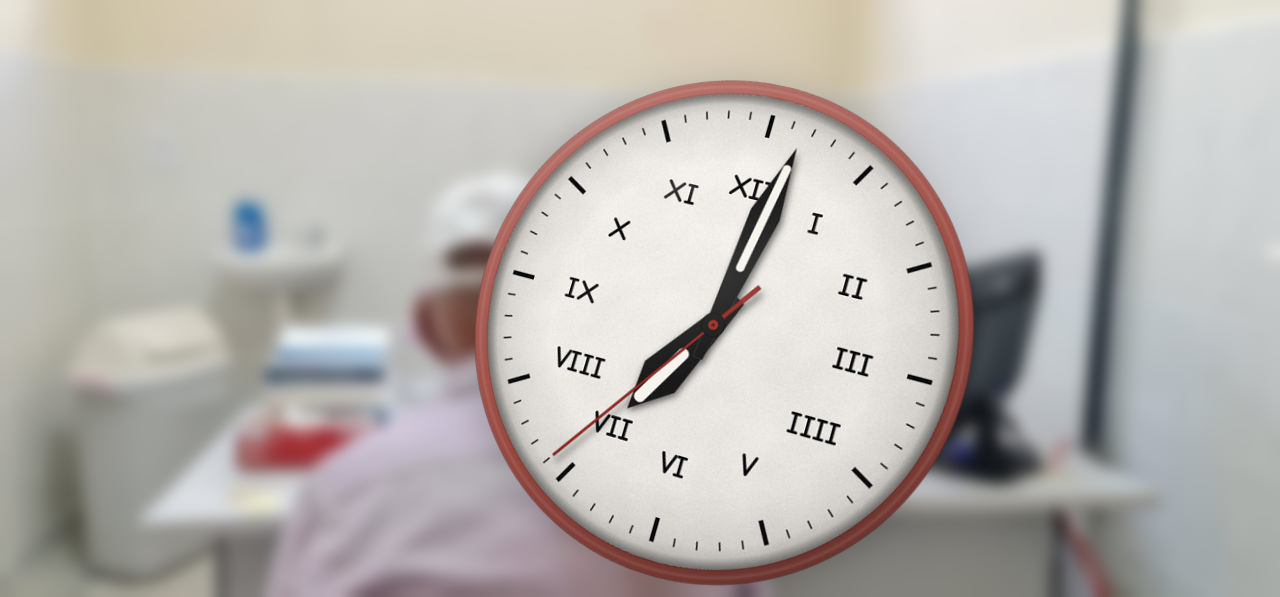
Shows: h=7 m=1 s=36
